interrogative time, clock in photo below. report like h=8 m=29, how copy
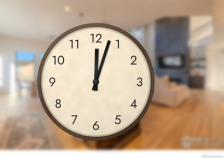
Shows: h=12 m=3
